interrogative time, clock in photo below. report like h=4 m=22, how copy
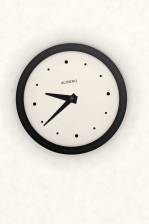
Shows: h=9 m=39
